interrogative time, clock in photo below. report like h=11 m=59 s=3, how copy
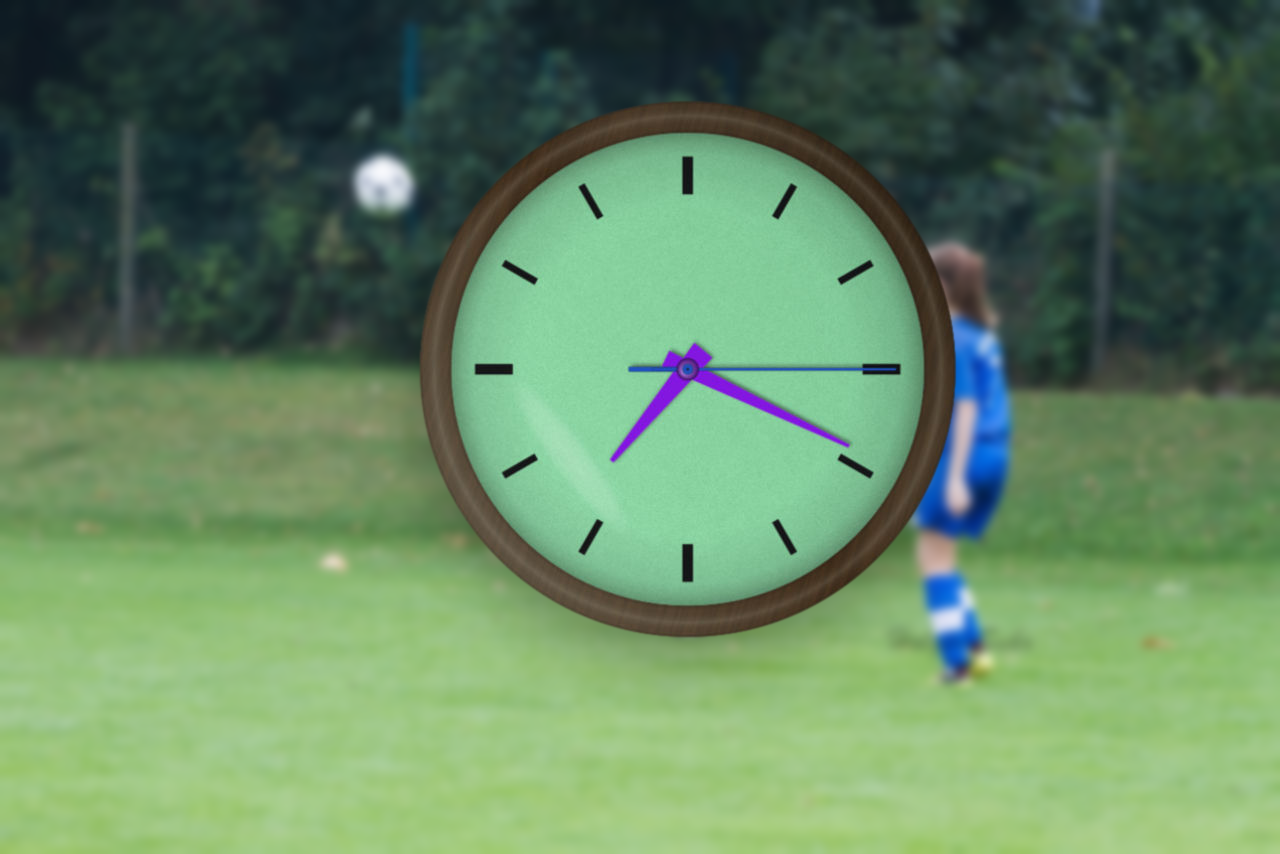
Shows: h=7 m=19 s=15
